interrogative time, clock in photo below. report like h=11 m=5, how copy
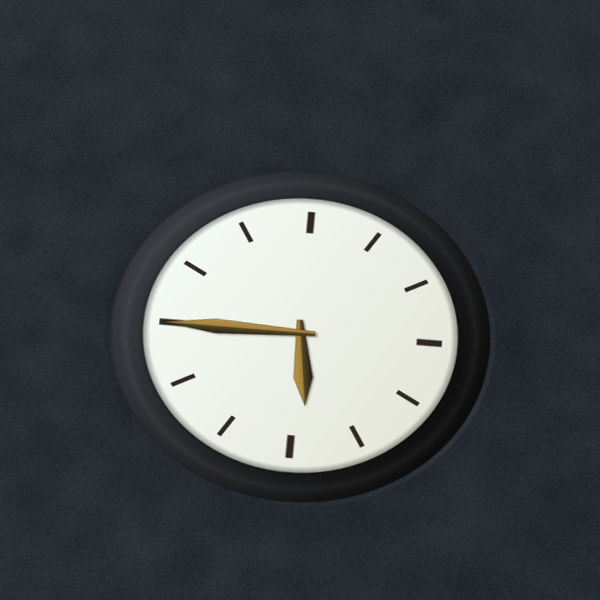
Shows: h=5 m=45
